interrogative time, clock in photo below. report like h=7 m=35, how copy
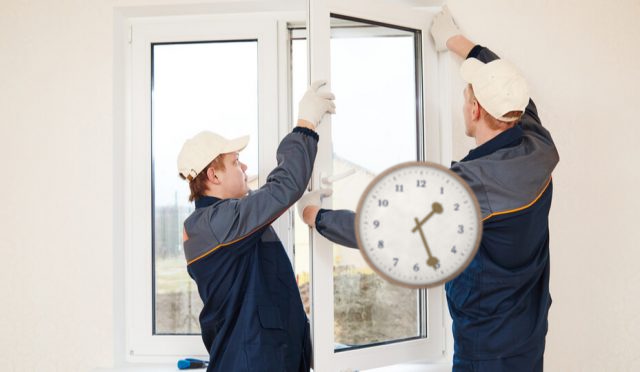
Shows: h=1 m=26
